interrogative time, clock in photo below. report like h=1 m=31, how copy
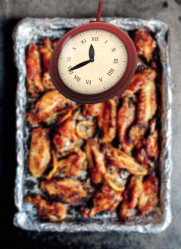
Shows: h=11 m=40
